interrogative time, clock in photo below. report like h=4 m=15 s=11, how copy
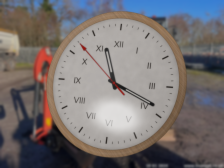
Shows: h=11 m=18 s=52
